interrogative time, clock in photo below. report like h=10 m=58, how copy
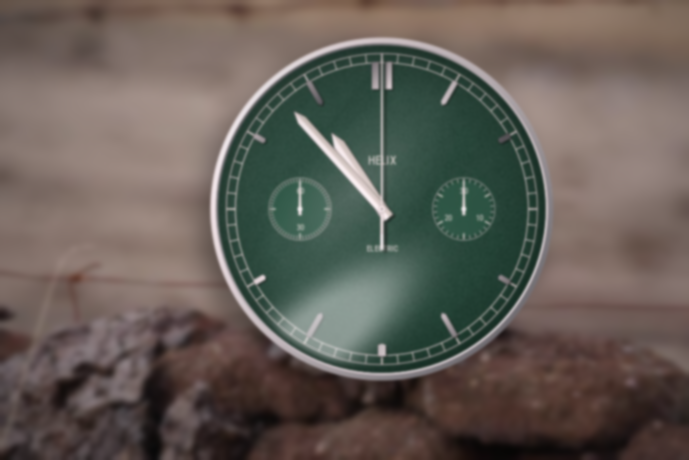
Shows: h=10 m=53
